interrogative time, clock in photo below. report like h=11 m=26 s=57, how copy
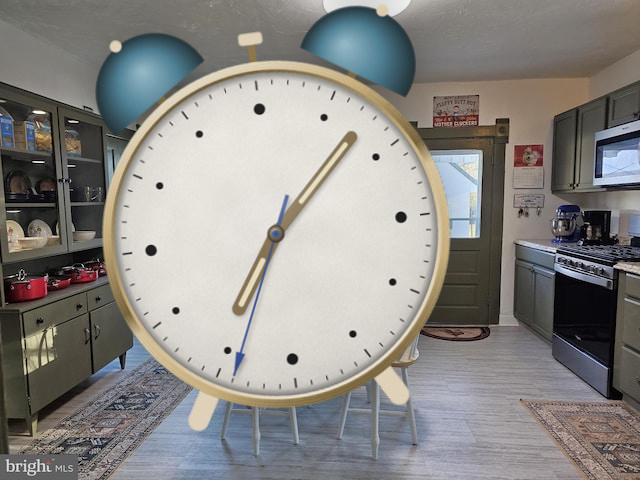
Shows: h=7 m=7 s=34
